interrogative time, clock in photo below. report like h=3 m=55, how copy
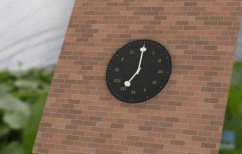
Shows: h=7 m=0
